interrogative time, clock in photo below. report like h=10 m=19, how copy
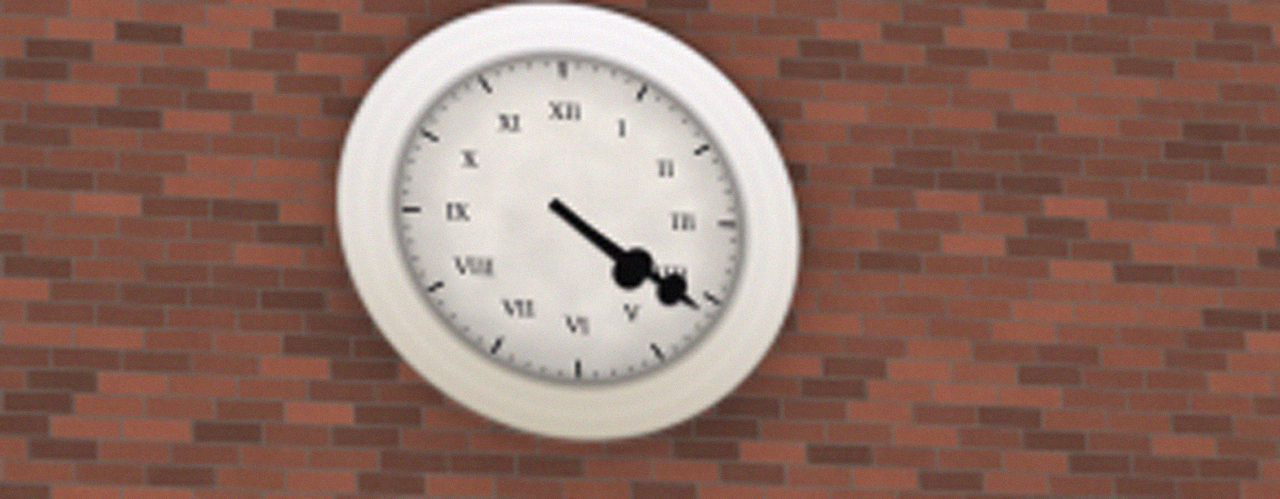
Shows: h=4 m=21
